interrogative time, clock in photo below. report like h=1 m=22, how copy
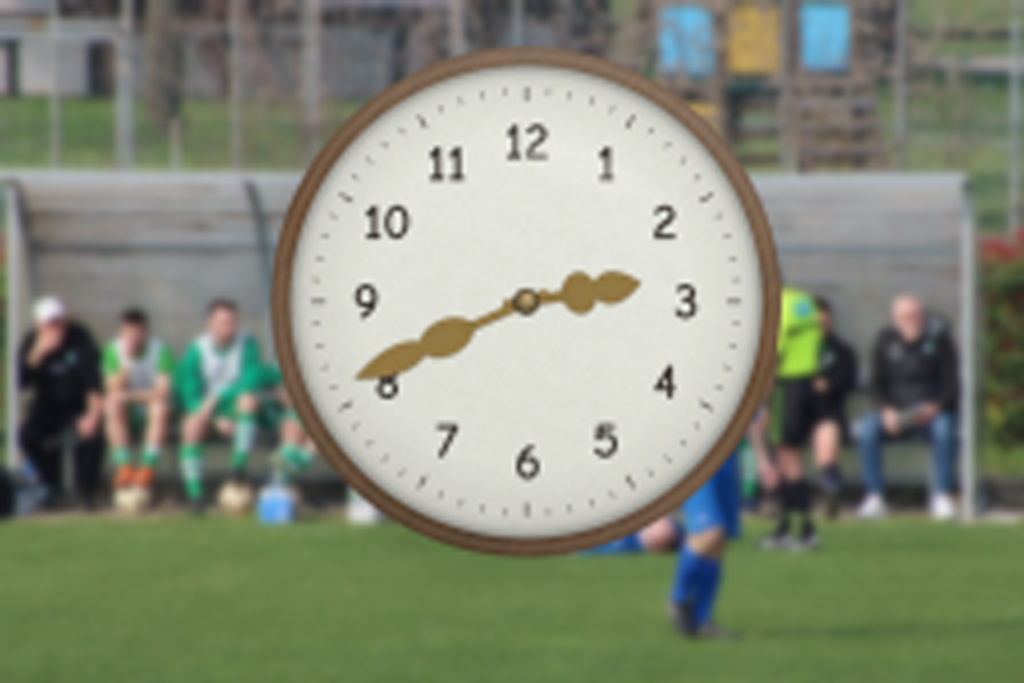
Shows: h=2 m=41
